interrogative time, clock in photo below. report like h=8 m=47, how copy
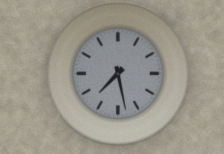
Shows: h=7 m=28
